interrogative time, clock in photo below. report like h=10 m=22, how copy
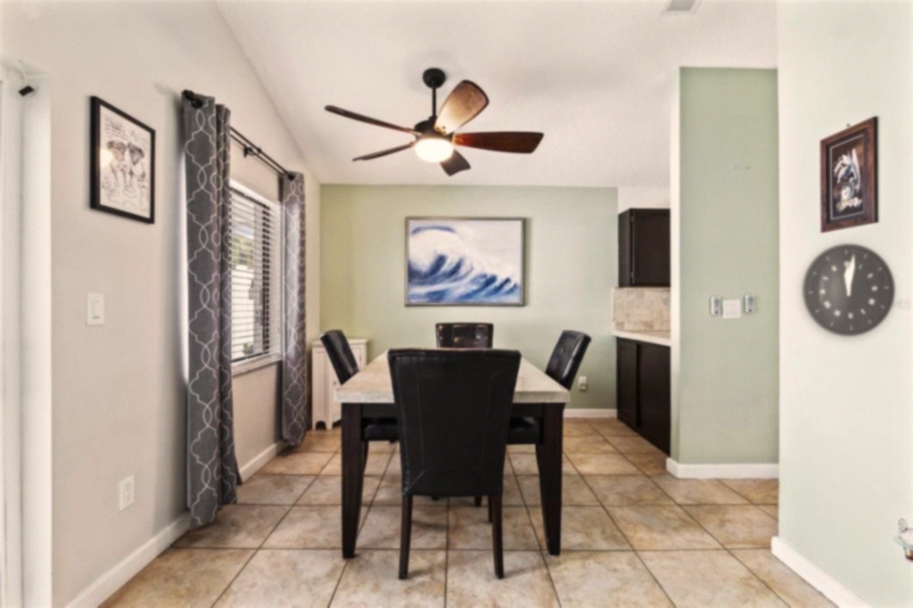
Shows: h=12 m=2
